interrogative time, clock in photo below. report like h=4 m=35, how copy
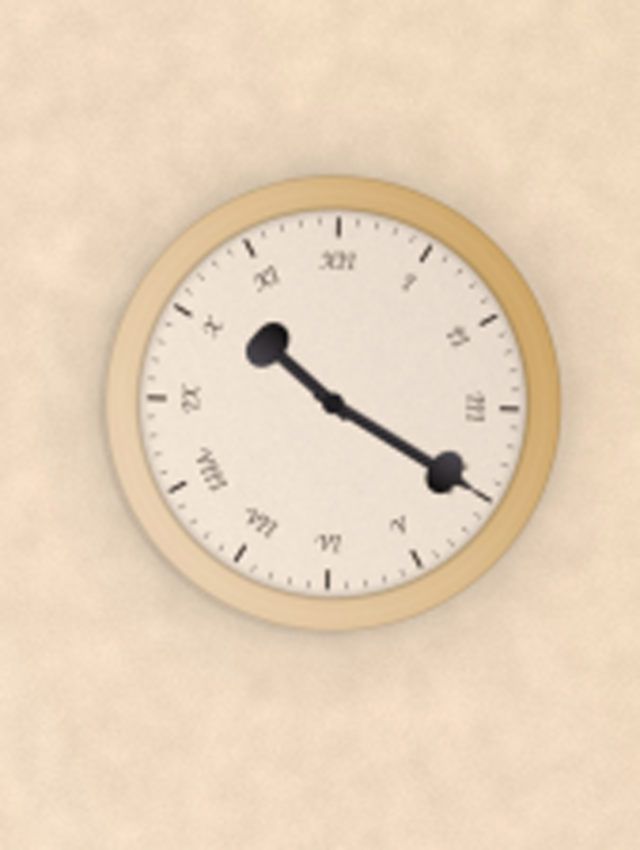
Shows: h=10 m=20
